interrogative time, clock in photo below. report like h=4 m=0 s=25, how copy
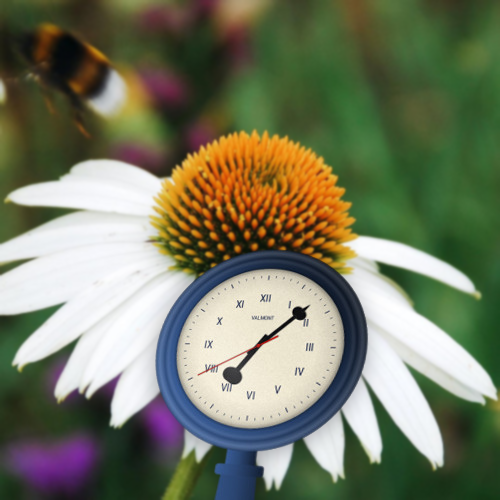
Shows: h=7 m=7 s=40
